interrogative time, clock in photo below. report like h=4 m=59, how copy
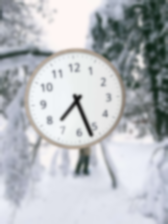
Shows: h=7 m=27
